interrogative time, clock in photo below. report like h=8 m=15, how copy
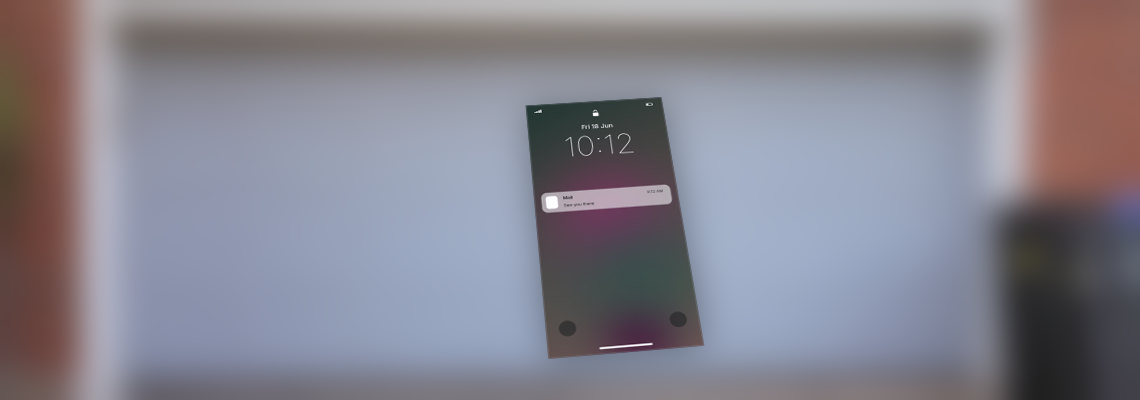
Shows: h=10 m=12
